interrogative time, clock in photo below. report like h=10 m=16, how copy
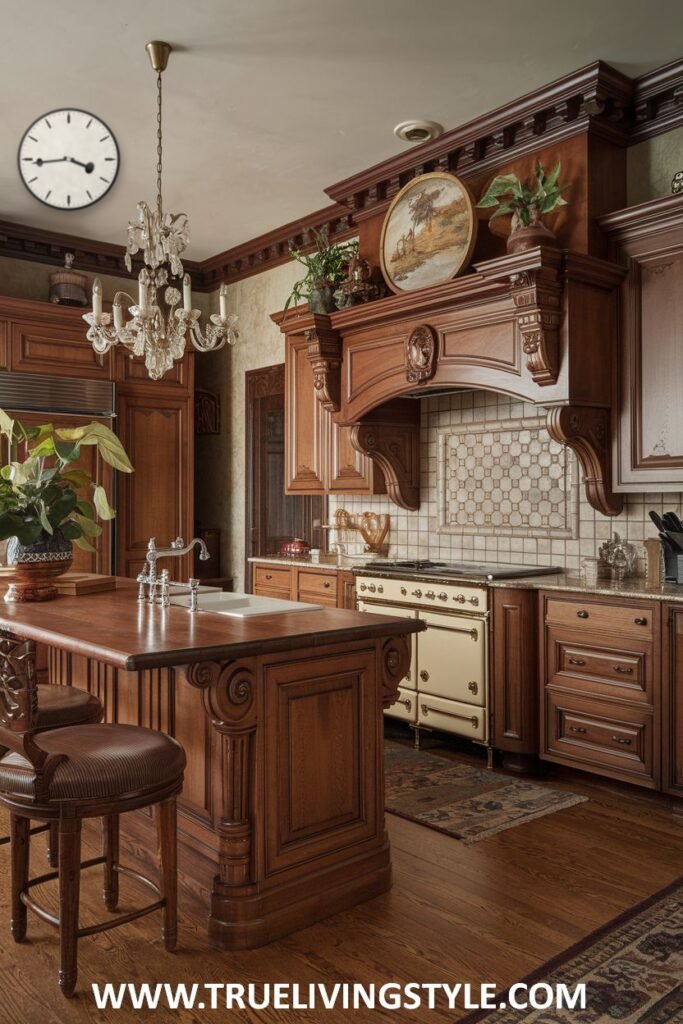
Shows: h=3 m=44
